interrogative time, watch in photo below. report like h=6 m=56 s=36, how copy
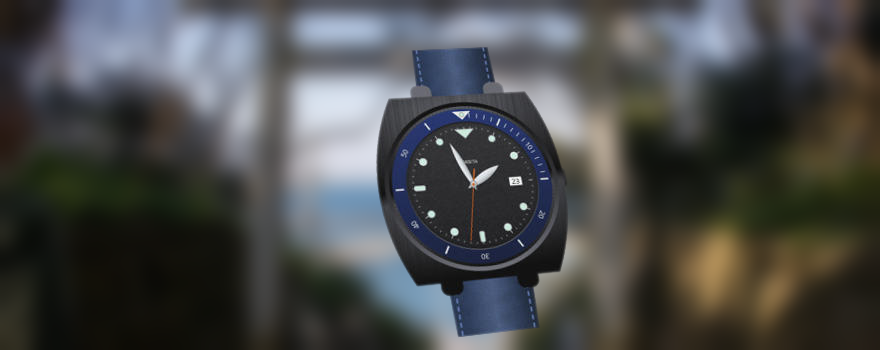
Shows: h=1 m=56 s=32
